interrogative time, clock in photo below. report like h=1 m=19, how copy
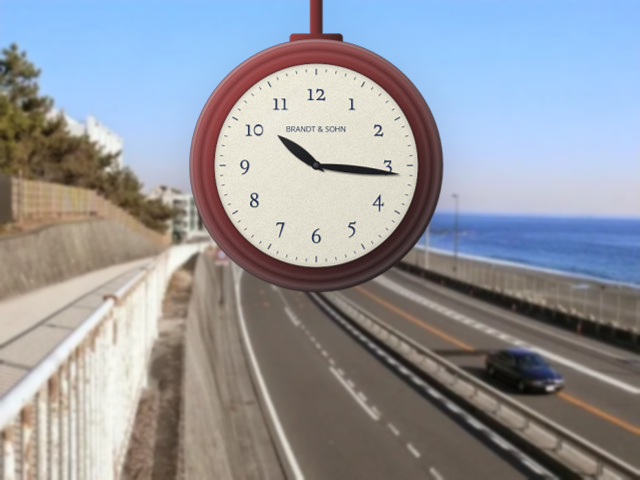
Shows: h=10 m=16
